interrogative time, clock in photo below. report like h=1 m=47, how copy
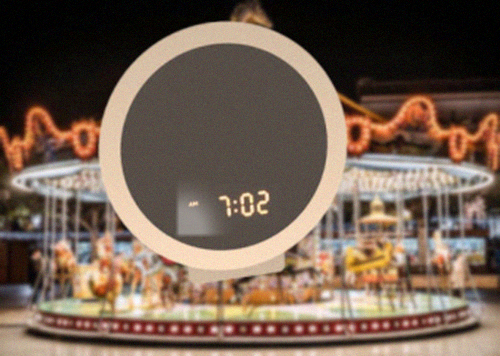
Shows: h=7 m=2
